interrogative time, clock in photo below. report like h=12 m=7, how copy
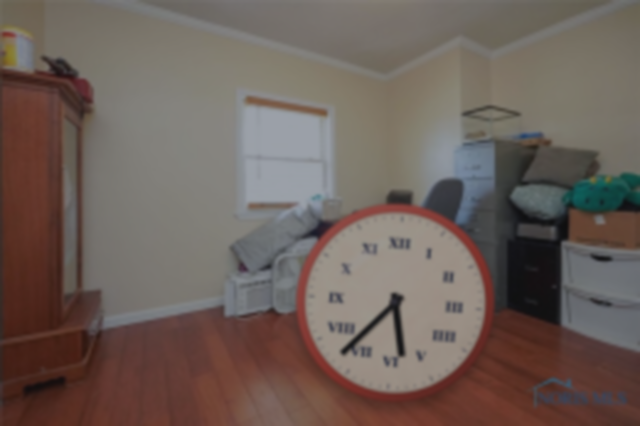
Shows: h=5 m=37
